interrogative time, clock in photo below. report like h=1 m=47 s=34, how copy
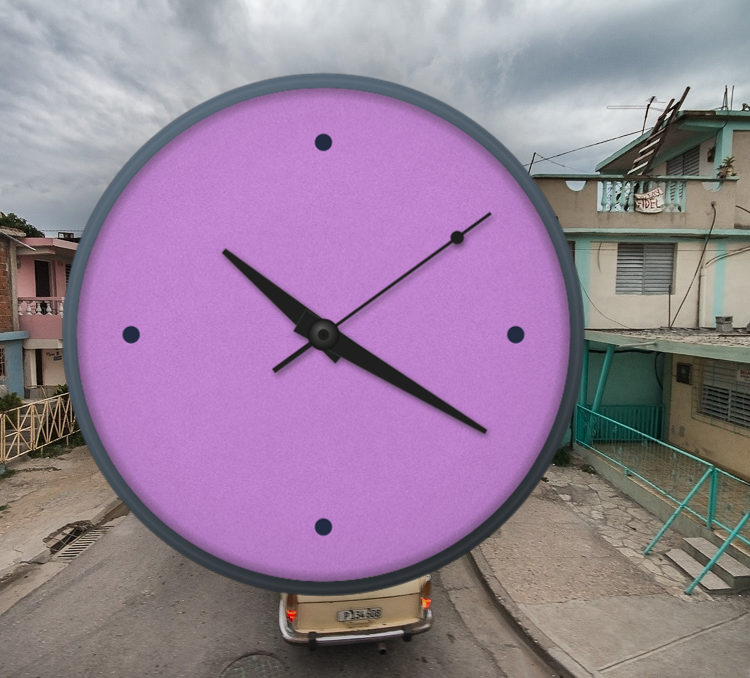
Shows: h=10 m=20 s=9
